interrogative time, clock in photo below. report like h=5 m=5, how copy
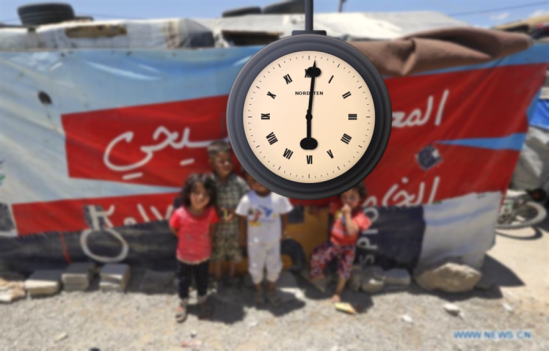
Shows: h=6 m=1
